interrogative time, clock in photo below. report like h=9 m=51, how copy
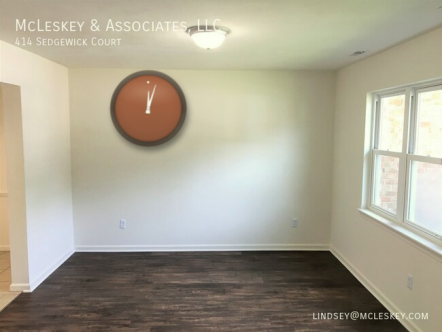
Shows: h=12 m=3
